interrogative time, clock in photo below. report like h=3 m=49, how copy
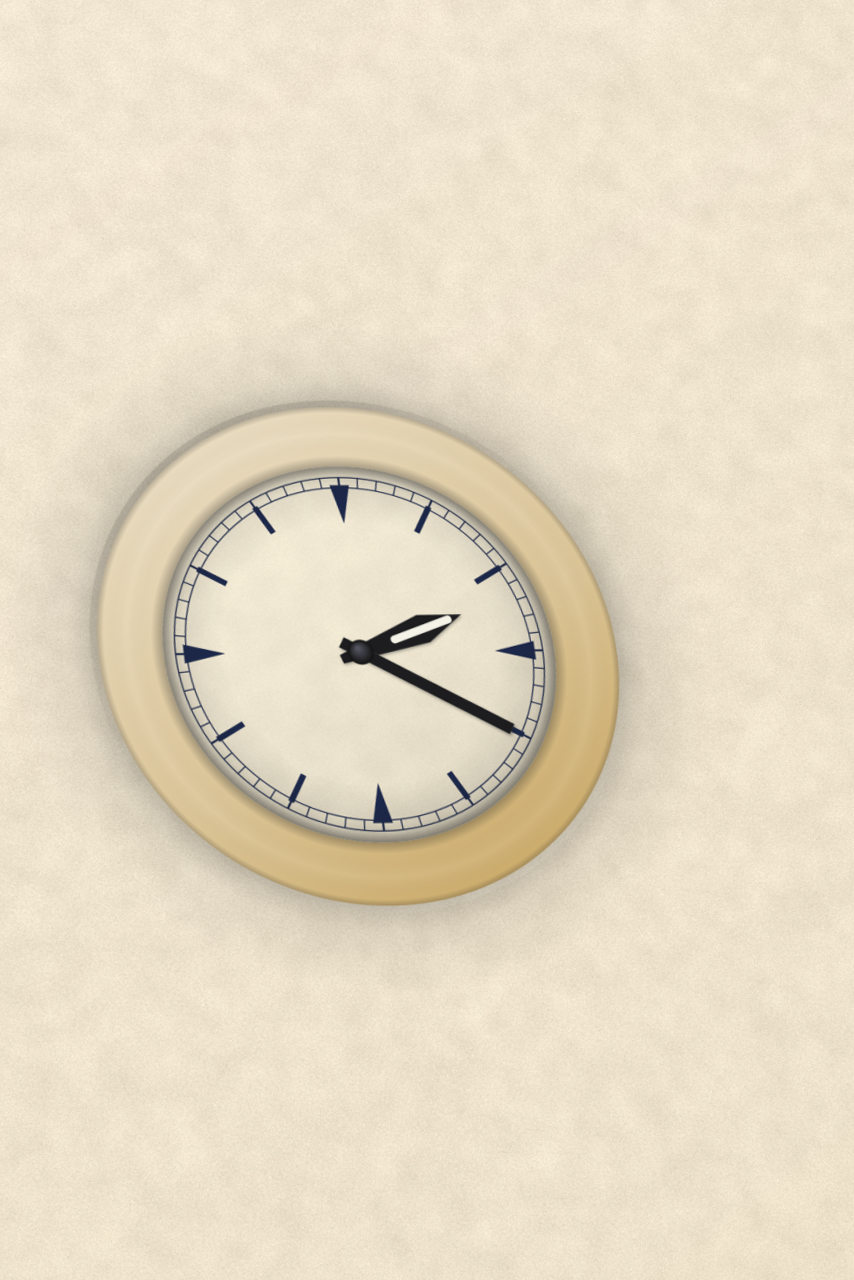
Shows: h=2 m=20
